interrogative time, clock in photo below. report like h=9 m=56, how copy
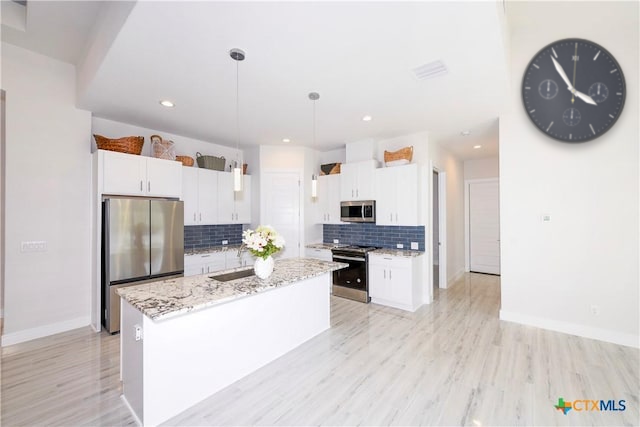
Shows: h=3 m=54
